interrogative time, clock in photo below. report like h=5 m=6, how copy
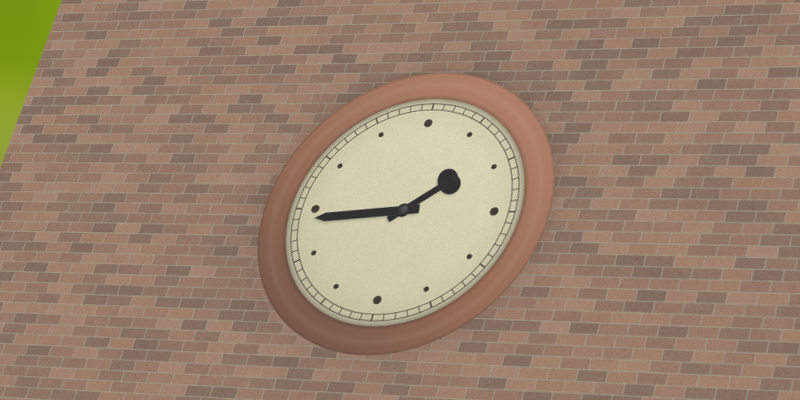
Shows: h=1 m=44
